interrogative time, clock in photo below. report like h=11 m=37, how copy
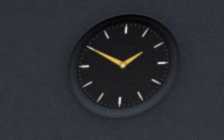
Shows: h=1 m=50
